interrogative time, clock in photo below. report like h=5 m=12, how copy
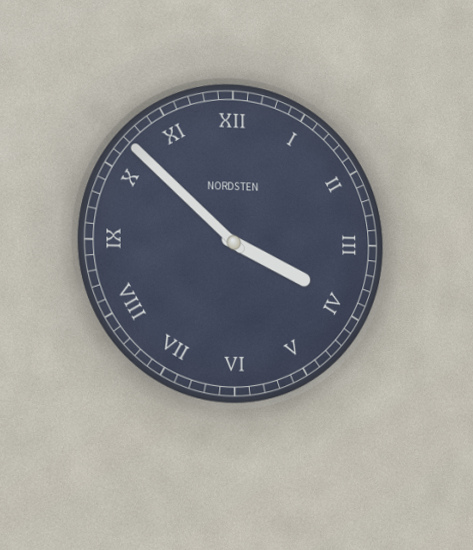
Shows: h=3 m=52
